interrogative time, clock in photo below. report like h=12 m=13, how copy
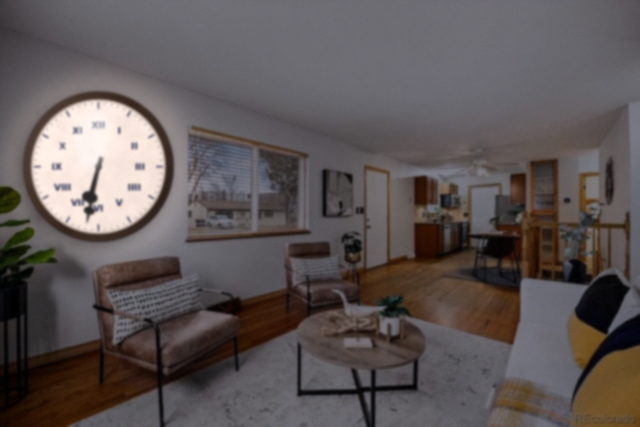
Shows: h=6 m=32
